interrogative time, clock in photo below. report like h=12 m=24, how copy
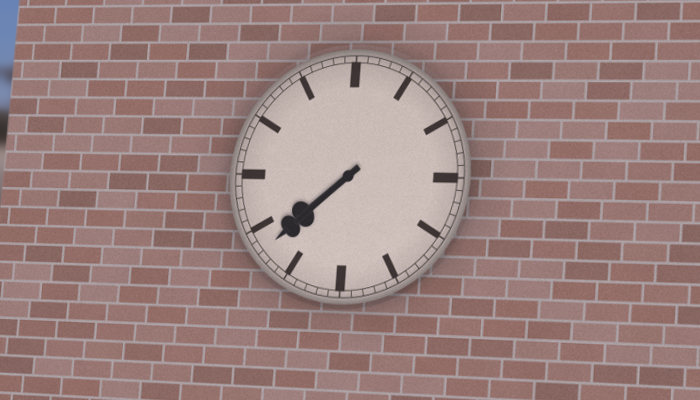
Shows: h=7 m=38
